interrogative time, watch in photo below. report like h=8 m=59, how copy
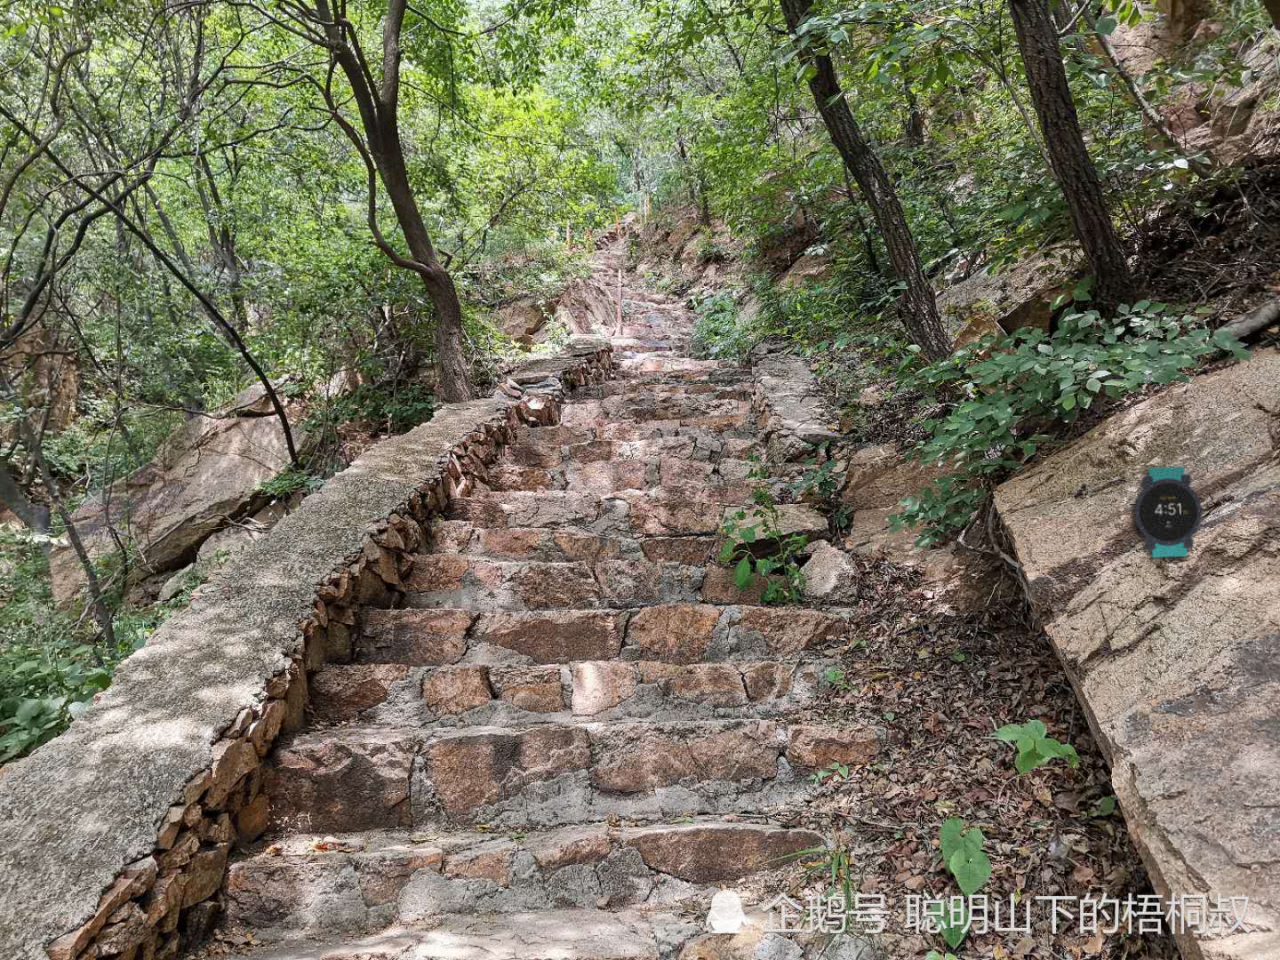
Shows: h=4 m=51
